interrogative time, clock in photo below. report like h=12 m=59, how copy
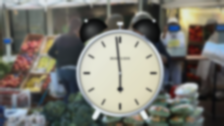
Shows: h=5 m=59
